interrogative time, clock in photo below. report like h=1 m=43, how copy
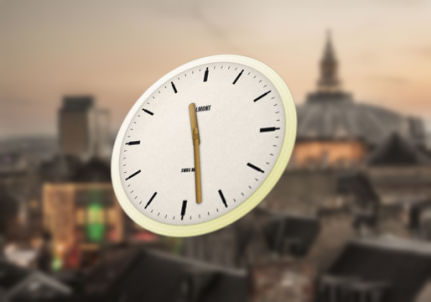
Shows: h=11 m=28
